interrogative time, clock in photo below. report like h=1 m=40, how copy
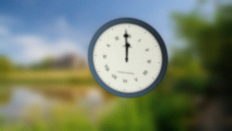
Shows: h=11 m=59
